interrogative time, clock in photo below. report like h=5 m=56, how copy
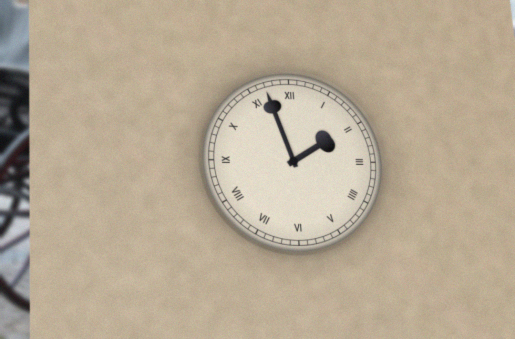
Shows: h=1 m=57
